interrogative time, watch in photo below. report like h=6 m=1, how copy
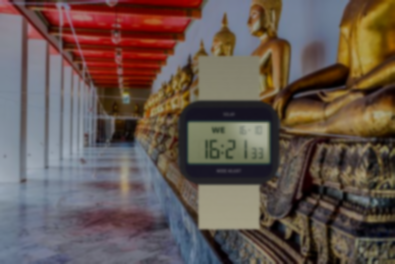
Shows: h=16 m=21
